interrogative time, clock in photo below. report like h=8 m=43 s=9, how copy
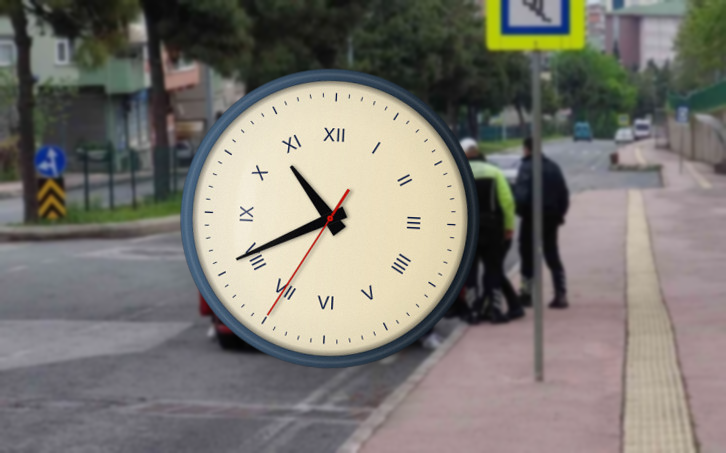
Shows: h=10 m=40 s=35
